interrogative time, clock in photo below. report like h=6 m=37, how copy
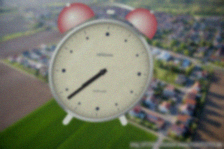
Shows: h=7 m=38
